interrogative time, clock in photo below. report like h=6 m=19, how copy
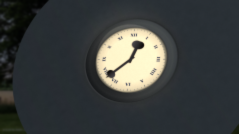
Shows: h=12 m=38
